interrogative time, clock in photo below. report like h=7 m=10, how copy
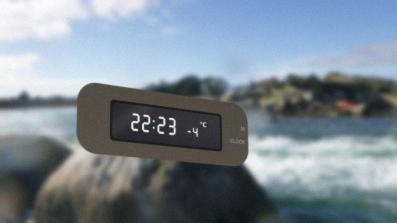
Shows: h=22 m=23
